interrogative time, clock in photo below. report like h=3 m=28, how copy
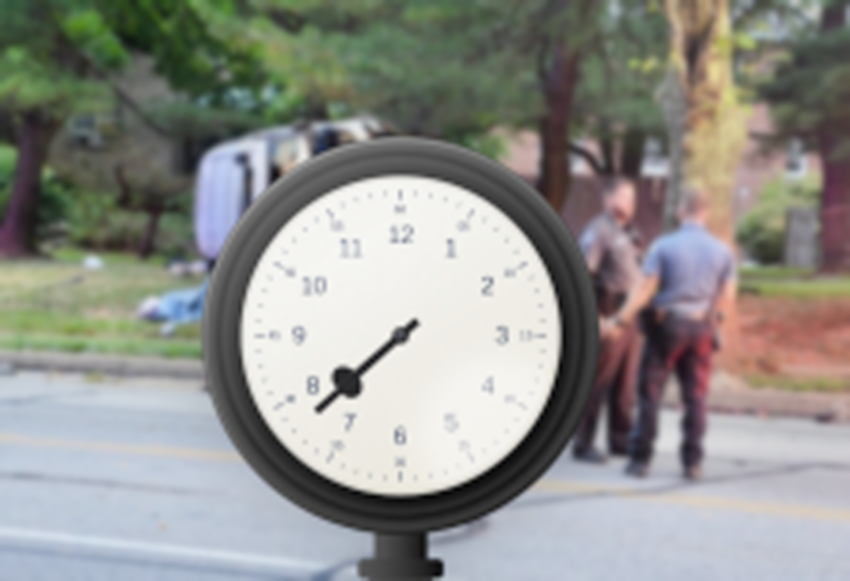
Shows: h=7 m=38
